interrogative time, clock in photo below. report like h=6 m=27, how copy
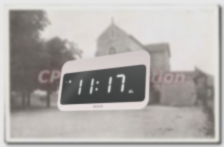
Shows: h=11 m=17
